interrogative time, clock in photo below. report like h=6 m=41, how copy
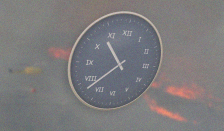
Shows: h=10 m=38
